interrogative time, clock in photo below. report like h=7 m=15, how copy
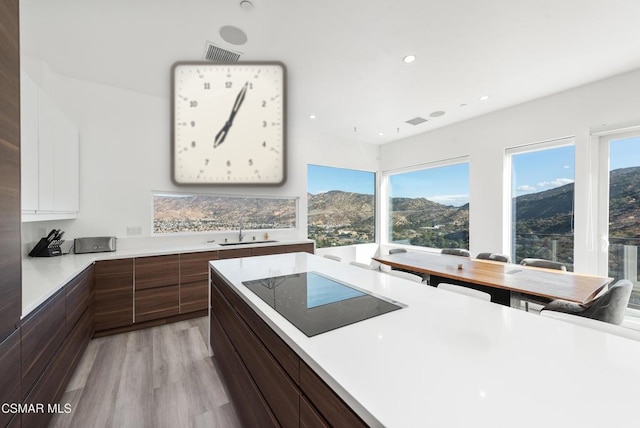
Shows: h=7 m=4
